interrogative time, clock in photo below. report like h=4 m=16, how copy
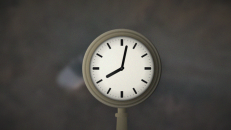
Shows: h=8 m=2
